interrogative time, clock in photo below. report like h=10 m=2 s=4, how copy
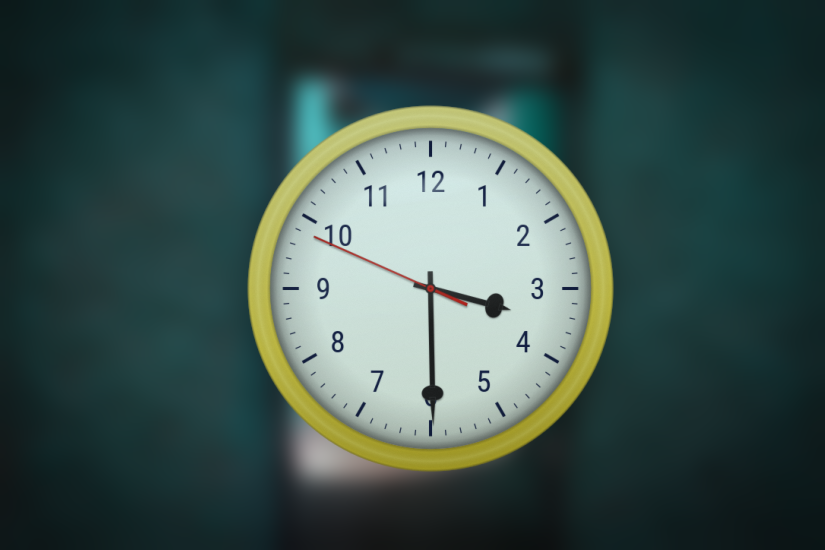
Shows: h=3 m=29 s=49
